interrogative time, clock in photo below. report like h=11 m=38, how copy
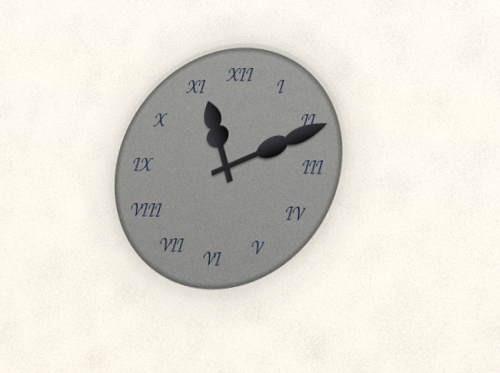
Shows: h=11 m=11
